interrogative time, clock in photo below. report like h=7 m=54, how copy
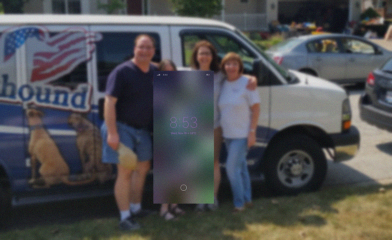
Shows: h=8 m=53
